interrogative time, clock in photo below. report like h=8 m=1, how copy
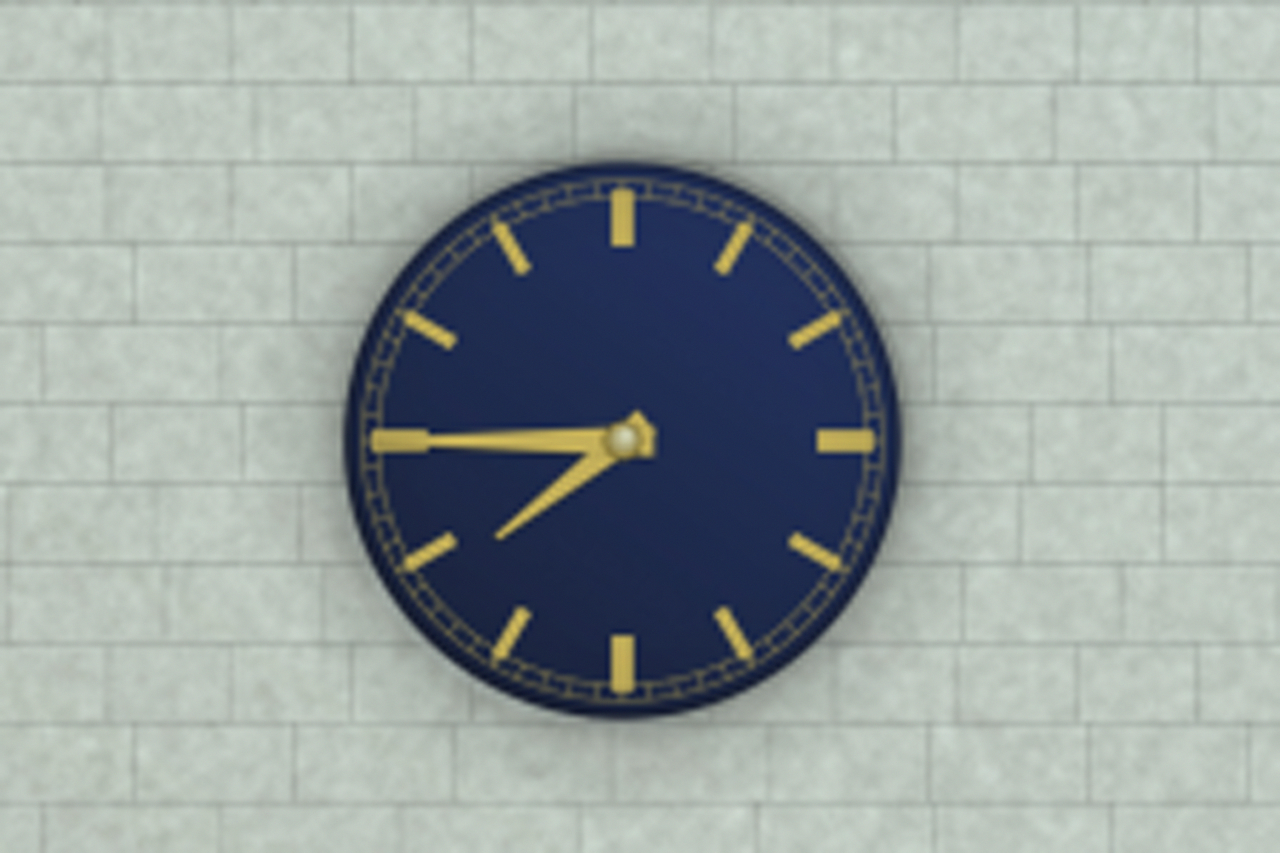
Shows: h=7 m=45
